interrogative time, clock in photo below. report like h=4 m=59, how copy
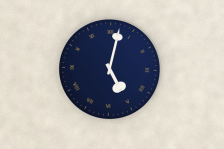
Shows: h=5 m=2
